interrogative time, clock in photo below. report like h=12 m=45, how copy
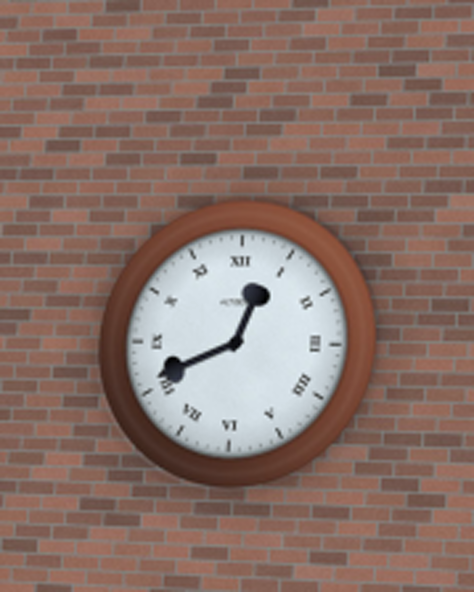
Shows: h=12 m=41
